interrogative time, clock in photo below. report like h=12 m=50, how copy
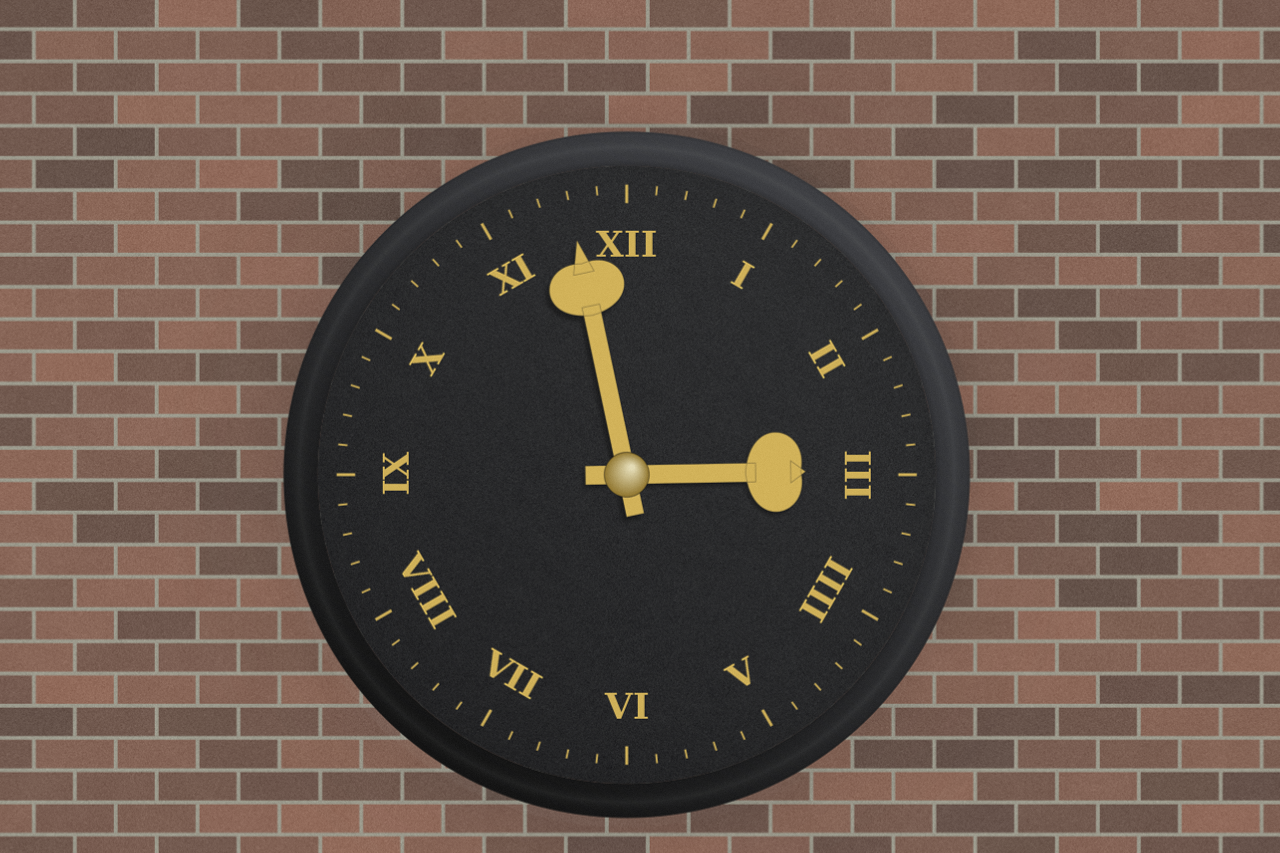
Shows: h=2 m=58
